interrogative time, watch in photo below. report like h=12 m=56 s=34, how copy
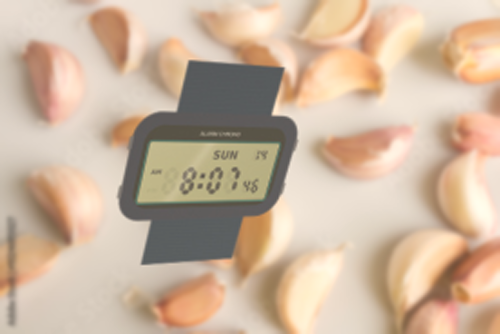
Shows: h=8 m=7 s=46
